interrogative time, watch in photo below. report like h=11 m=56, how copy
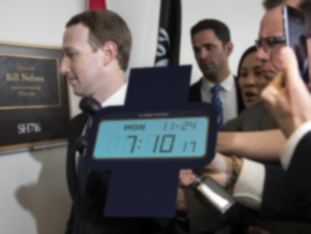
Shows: h=7 m=10
